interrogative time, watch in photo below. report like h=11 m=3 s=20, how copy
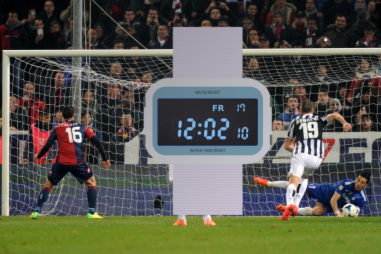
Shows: h=12 m=2 s=10
